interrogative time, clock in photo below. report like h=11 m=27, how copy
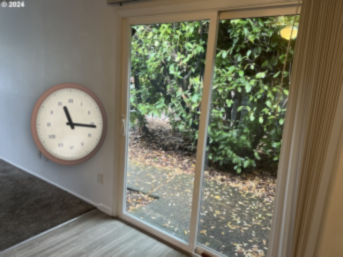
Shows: h=11 m=16
